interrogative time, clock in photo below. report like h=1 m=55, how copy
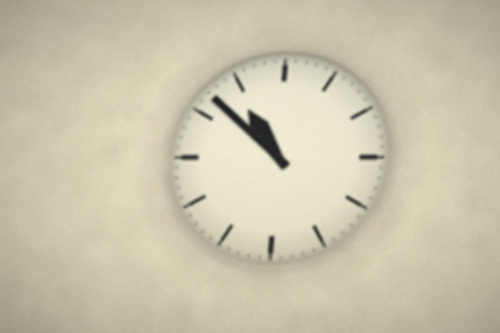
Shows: h=10 m=52
